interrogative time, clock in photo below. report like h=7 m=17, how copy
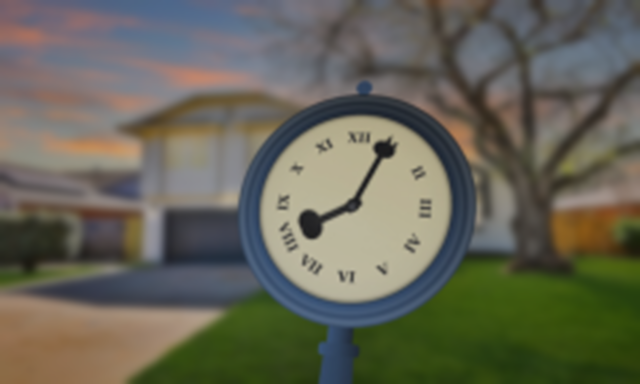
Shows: h=8 m=4
